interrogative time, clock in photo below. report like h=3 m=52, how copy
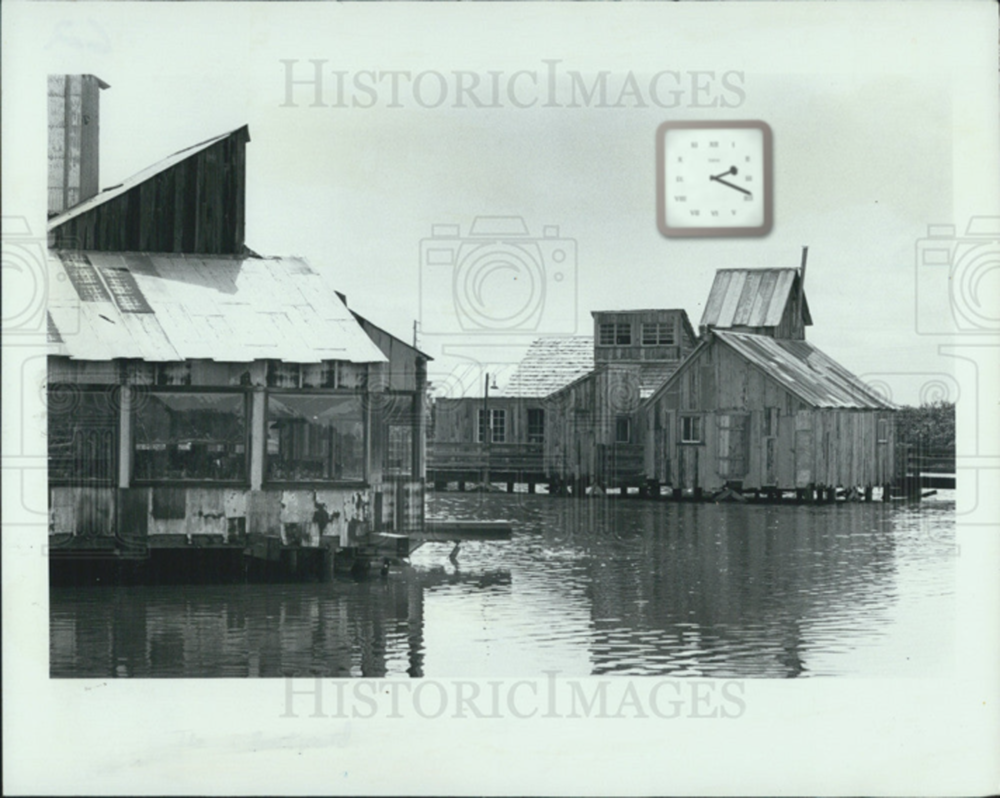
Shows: h=2 m=19
